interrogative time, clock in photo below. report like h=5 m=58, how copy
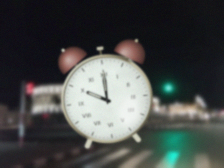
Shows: h=10 m=0
